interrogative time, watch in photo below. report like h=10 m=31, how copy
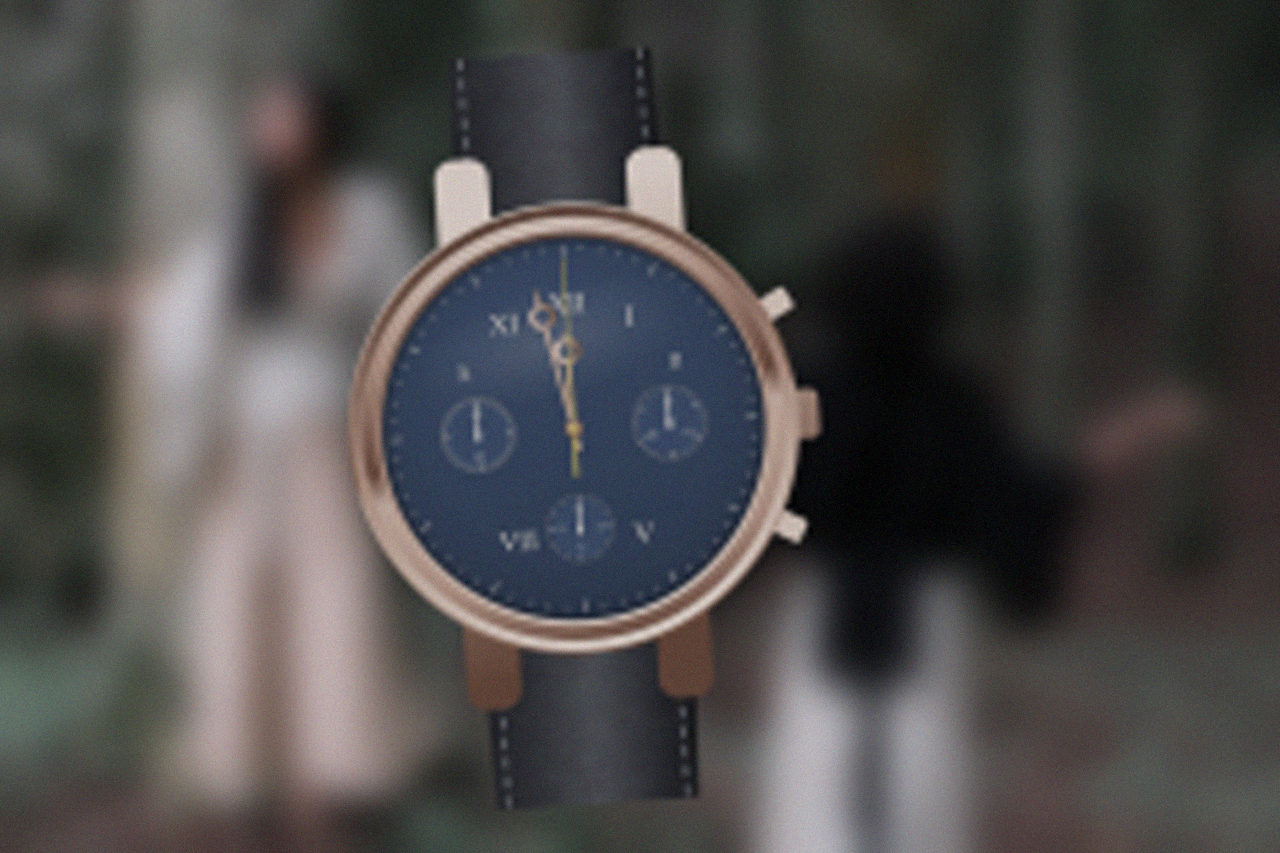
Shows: h=11 m=58
